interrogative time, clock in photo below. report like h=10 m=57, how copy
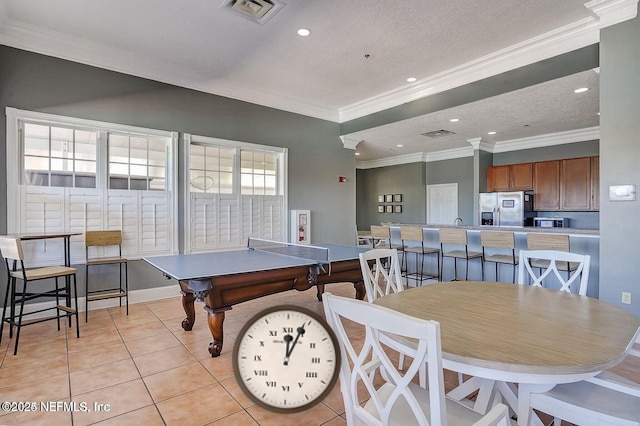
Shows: h=12 m=4
